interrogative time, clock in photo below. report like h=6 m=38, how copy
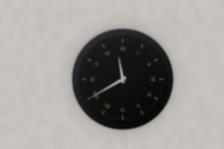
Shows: h=11 m=40
